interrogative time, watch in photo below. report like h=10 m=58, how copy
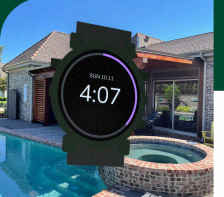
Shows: h=4 m=7
